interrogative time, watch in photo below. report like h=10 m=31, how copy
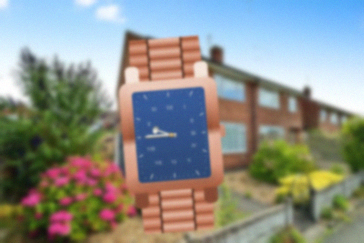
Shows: h=9 m=45
